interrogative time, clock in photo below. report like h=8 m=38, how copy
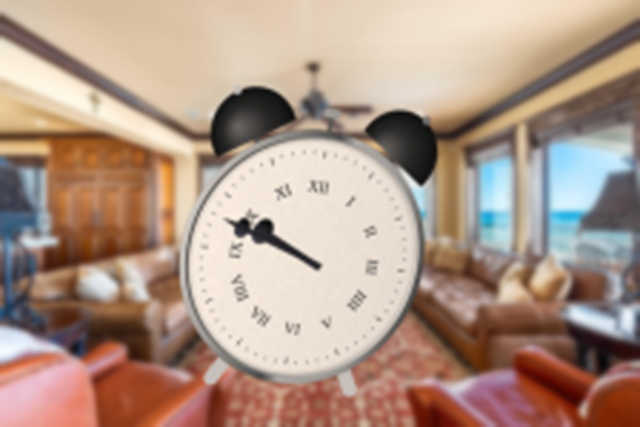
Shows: h=9 m=48
